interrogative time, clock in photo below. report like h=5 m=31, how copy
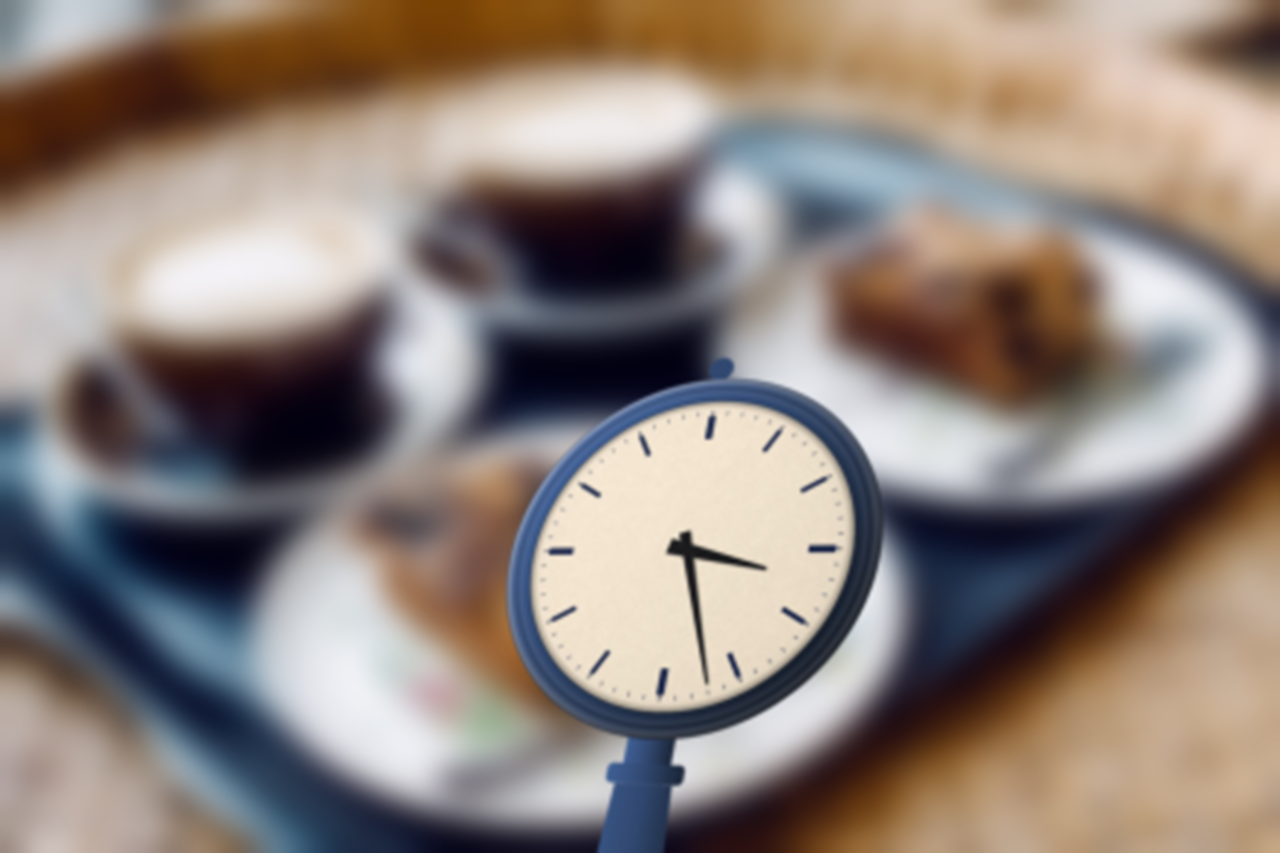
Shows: h=3 m=27
